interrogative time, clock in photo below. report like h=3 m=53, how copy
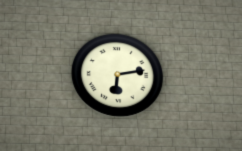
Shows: h=6 m=13
